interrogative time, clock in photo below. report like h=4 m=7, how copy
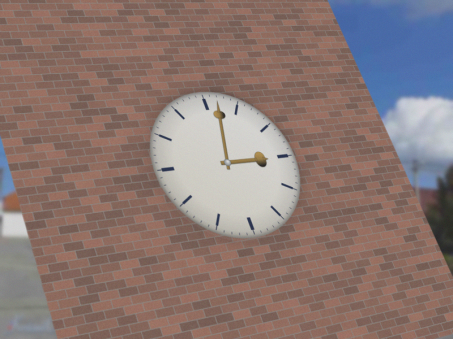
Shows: h=3 m=2
